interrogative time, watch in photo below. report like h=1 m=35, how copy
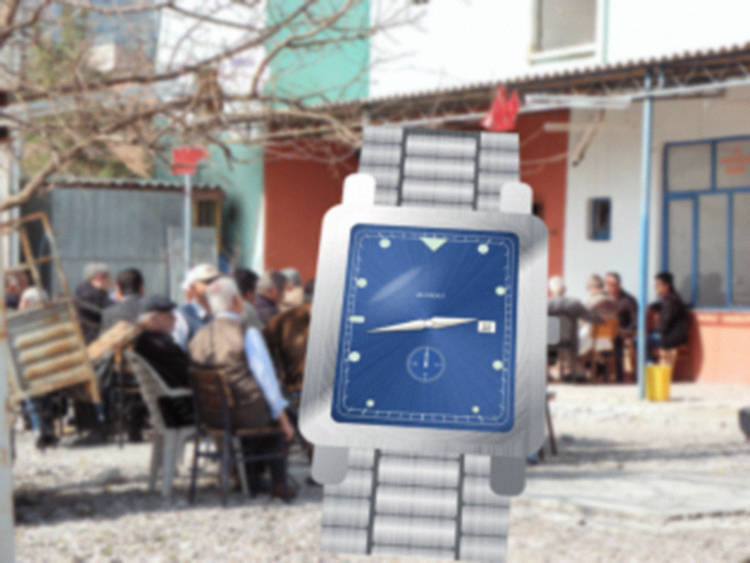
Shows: h=2 m=43
